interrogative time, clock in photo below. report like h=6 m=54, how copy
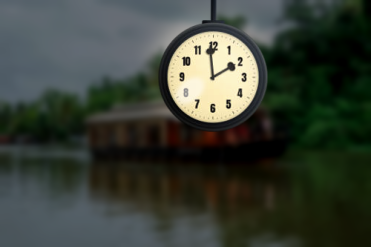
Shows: h=1 m=59
